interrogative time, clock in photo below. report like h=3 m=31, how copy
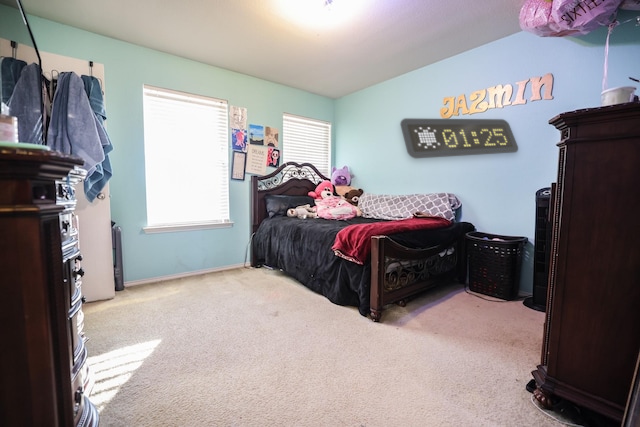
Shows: h=1 m=25
